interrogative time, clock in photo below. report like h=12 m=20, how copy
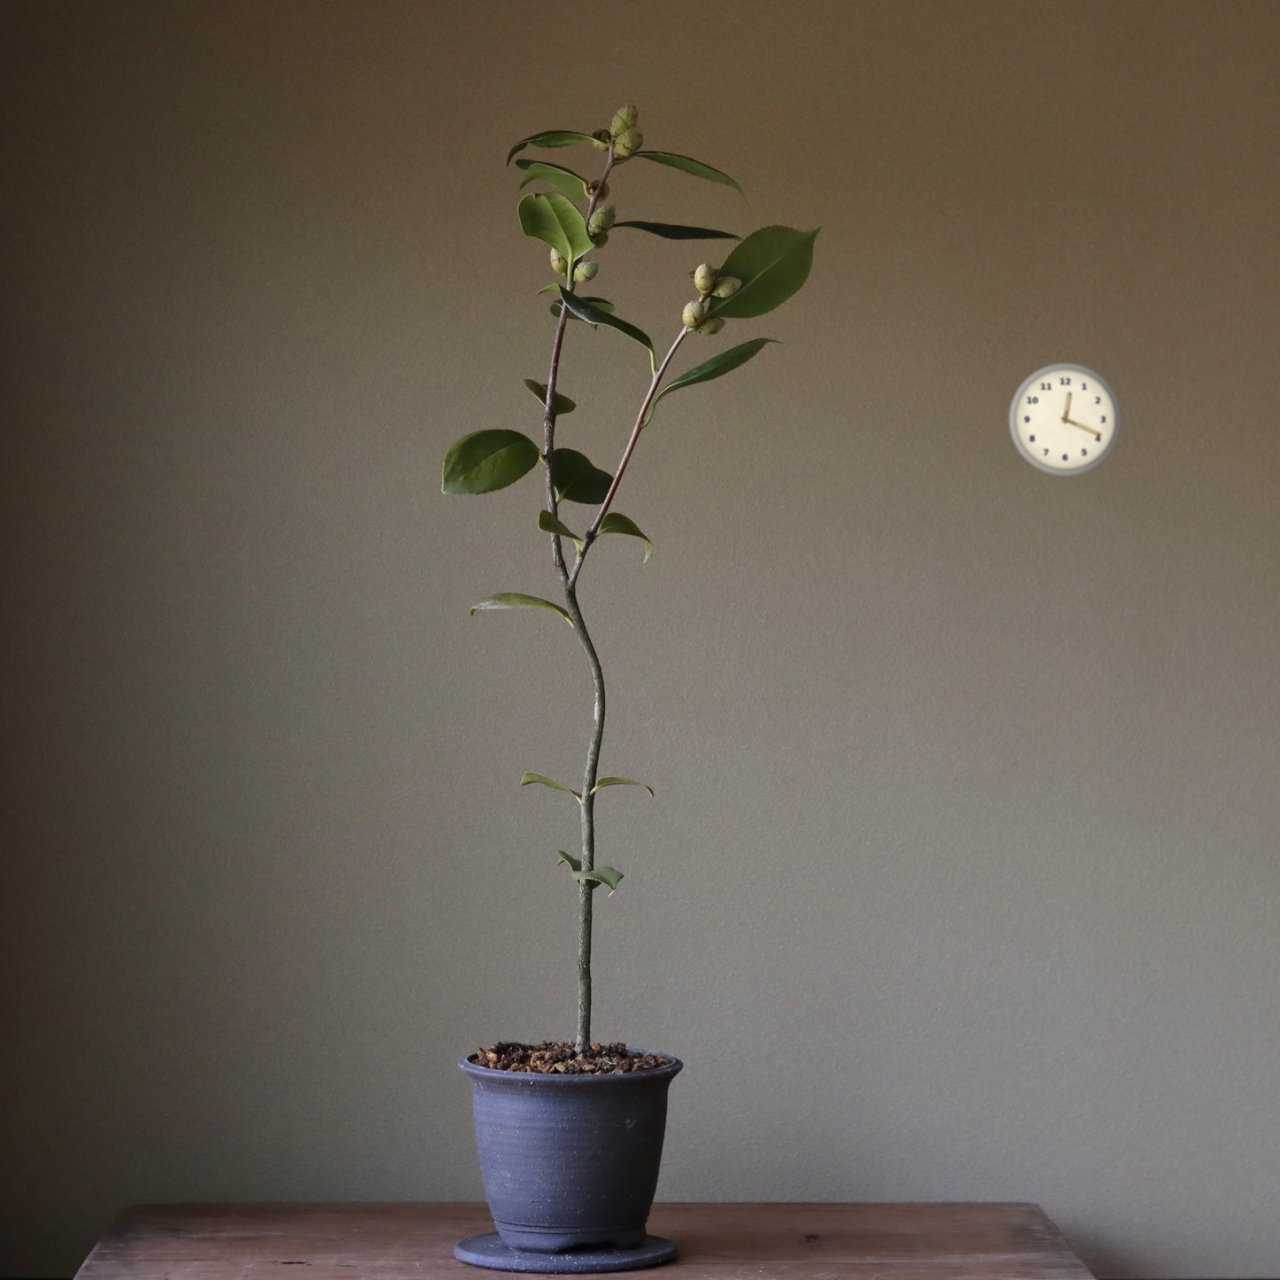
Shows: h=12 m=19
